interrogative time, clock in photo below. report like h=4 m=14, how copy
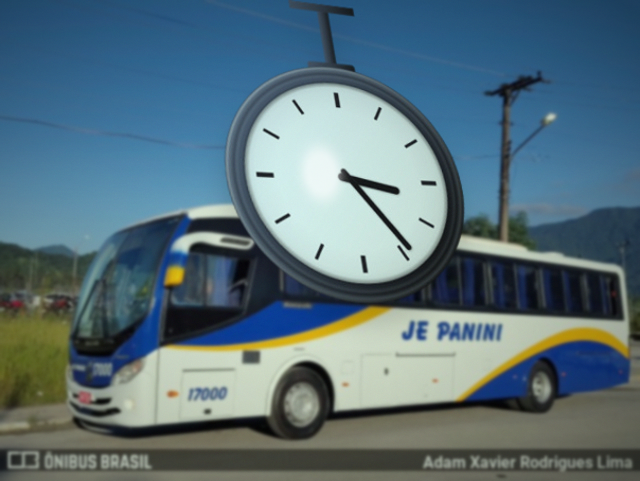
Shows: h=3 m=24
